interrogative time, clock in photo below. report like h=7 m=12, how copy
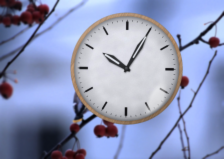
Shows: h=10 m=5
